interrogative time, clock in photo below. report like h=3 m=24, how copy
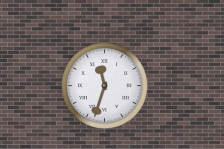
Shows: h=11 m=33
